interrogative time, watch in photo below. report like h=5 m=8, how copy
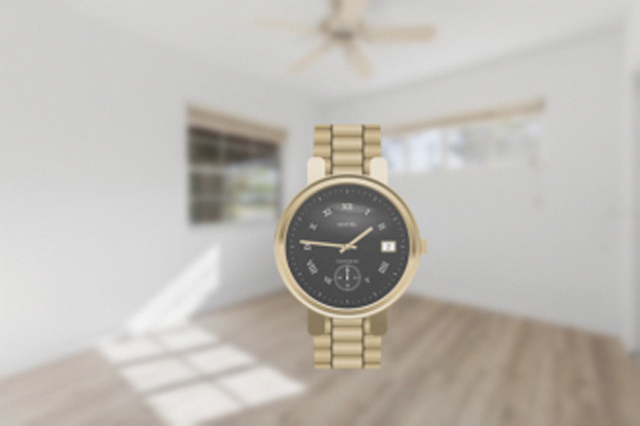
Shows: h=1 m=46
